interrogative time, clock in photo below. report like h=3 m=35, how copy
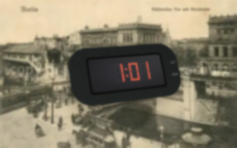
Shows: h=1 m=1
